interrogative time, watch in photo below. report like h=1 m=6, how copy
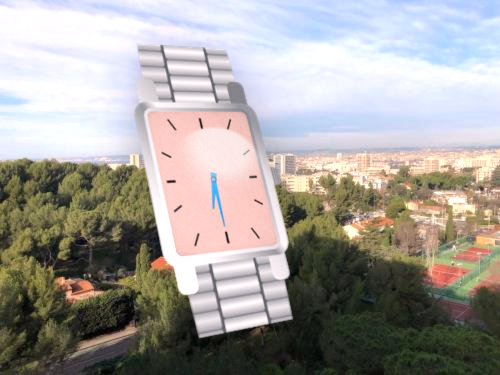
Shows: h=6 m=30
